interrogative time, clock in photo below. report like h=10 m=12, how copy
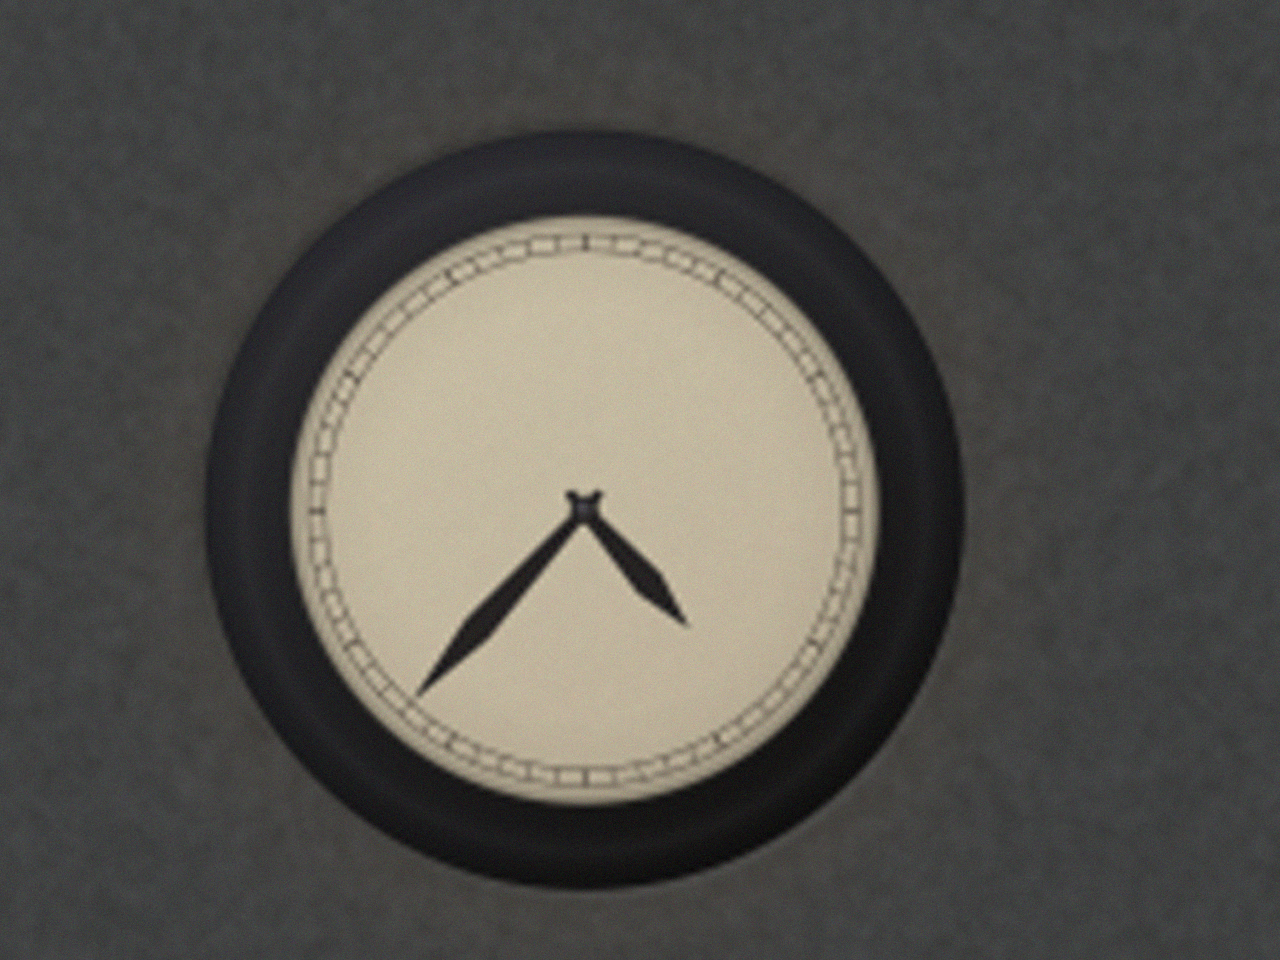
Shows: h=4 m=37
